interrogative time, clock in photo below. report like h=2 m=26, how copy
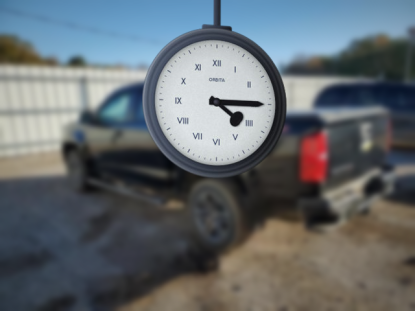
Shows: h=4 m=15
